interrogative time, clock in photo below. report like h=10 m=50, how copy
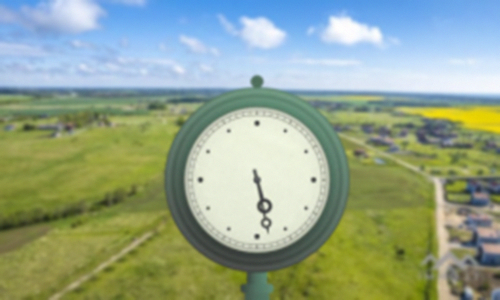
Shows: h=5 m=28
